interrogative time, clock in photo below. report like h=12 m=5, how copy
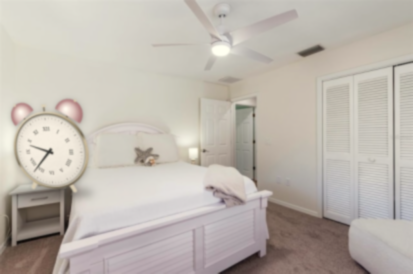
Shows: h=9 m=37
